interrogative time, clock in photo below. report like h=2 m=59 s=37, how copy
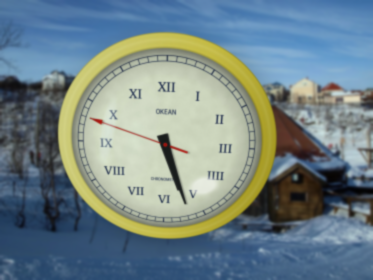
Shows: h=5 m=26 s=48
